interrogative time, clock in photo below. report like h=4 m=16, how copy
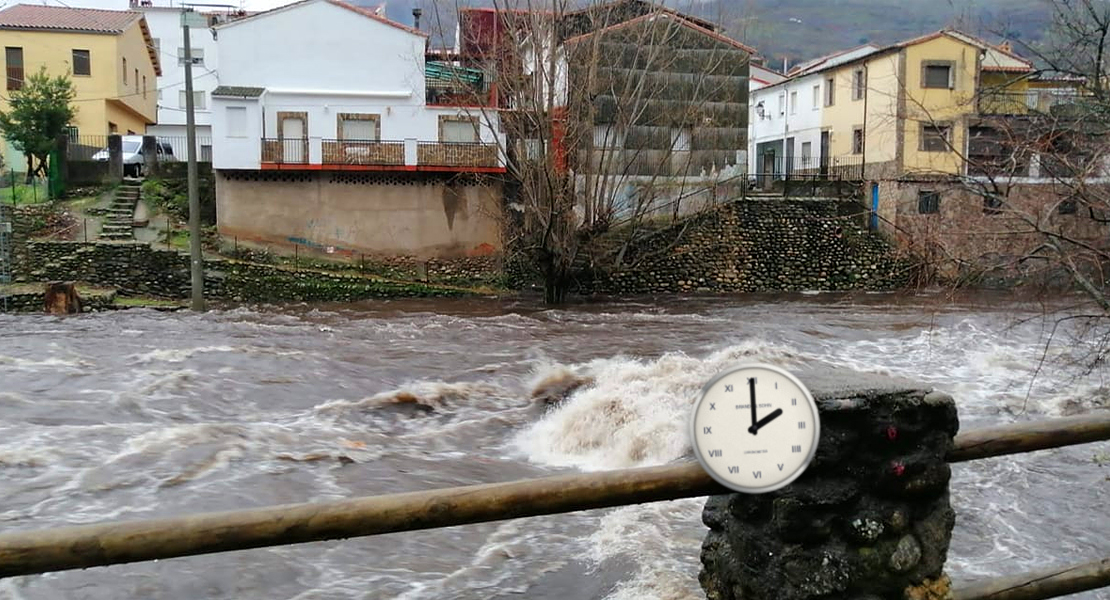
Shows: h=2 m=0
